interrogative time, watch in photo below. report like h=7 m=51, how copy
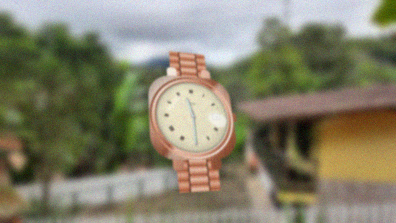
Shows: h=11 m=30
